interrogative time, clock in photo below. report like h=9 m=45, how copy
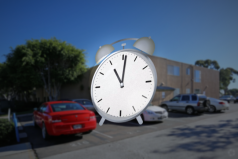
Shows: h=11 m=1
